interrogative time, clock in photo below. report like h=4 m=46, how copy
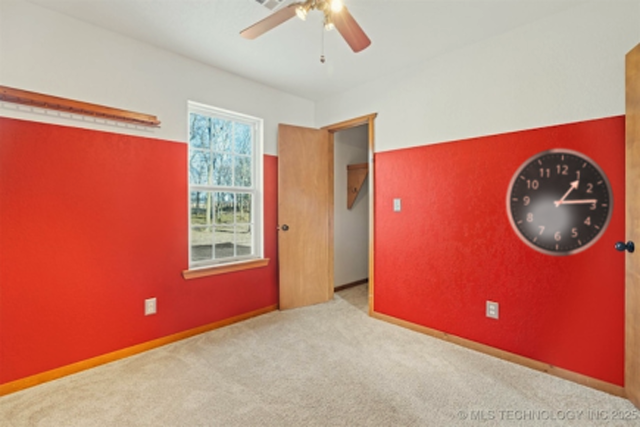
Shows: h=1 m=14
